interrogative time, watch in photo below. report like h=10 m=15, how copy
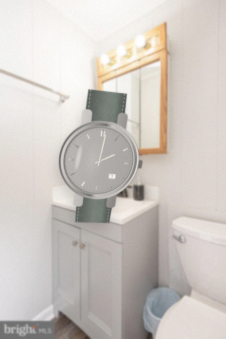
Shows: h=2 m=1
